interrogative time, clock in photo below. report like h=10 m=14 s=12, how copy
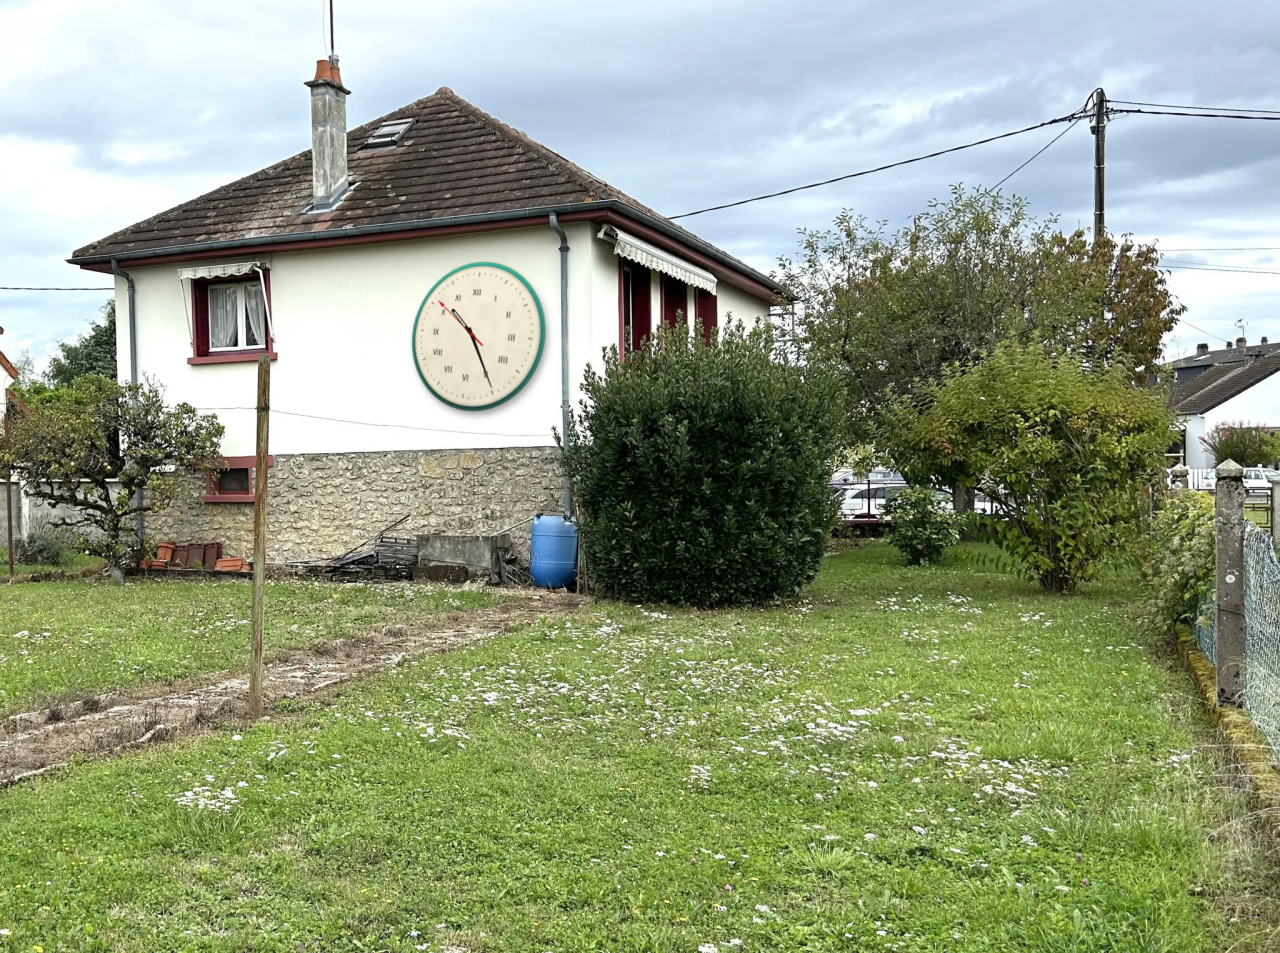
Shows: h=10 m=24 s=51
